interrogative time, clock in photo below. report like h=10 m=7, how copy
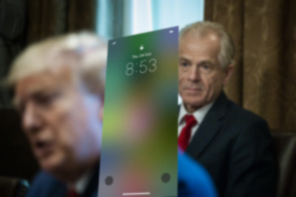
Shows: h=8 m=53
